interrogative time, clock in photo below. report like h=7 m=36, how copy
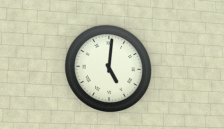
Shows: h=5 m=1
